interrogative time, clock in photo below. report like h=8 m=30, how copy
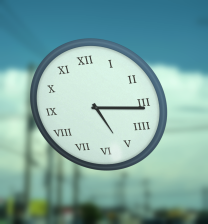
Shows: h=5 m=16
